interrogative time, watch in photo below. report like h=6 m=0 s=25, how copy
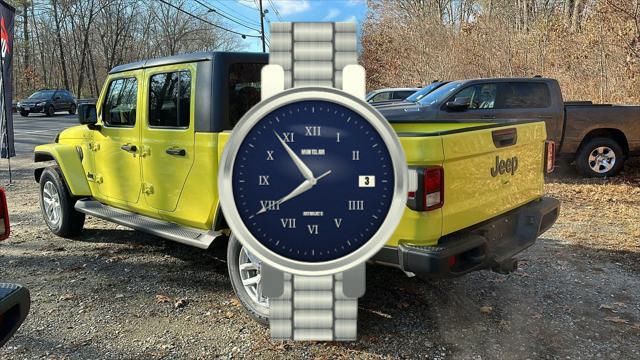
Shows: h=7 m=53 s=40
